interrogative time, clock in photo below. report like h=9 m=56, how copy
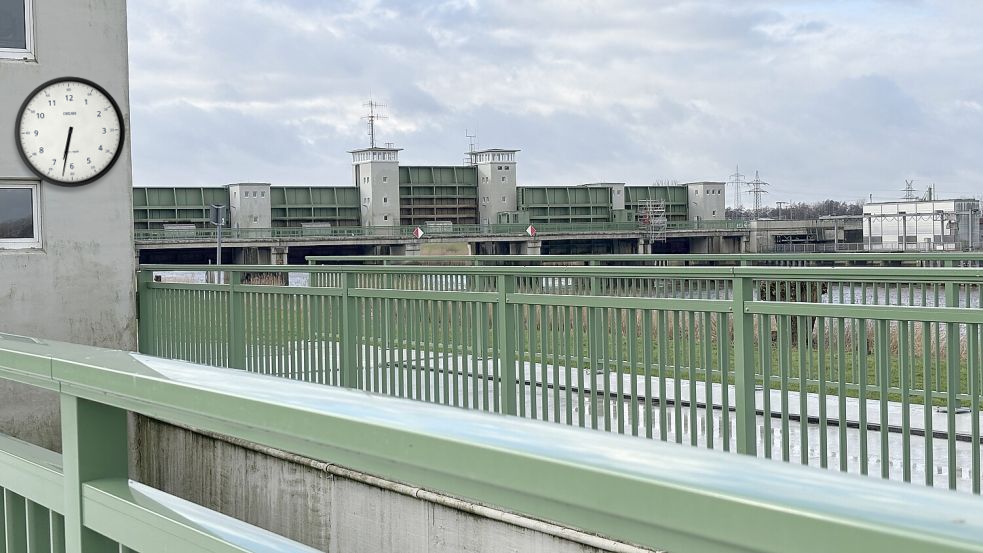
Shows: h=6 m=32
